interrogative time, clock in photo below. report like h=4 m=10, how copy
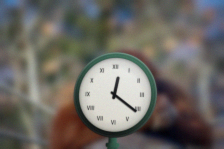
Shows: h=12 m=21
